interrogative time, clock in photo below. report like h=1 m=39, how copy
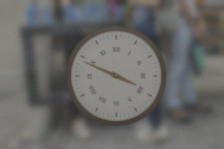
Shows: h=3 m=49
